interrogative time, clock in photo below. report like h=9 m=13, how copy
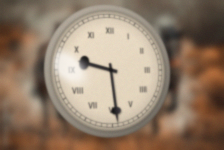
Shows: h=9 m=29
